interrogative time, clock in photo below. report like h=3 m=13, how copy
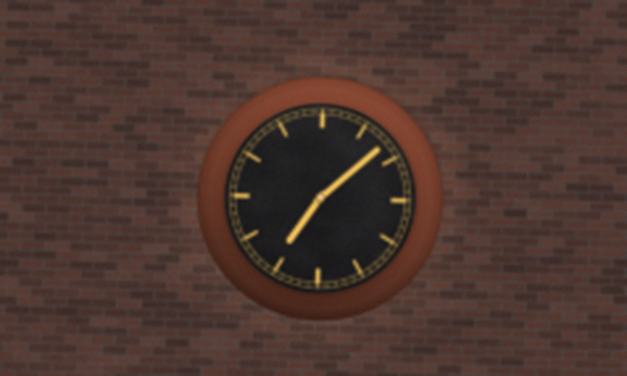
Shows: h=7 m=8
